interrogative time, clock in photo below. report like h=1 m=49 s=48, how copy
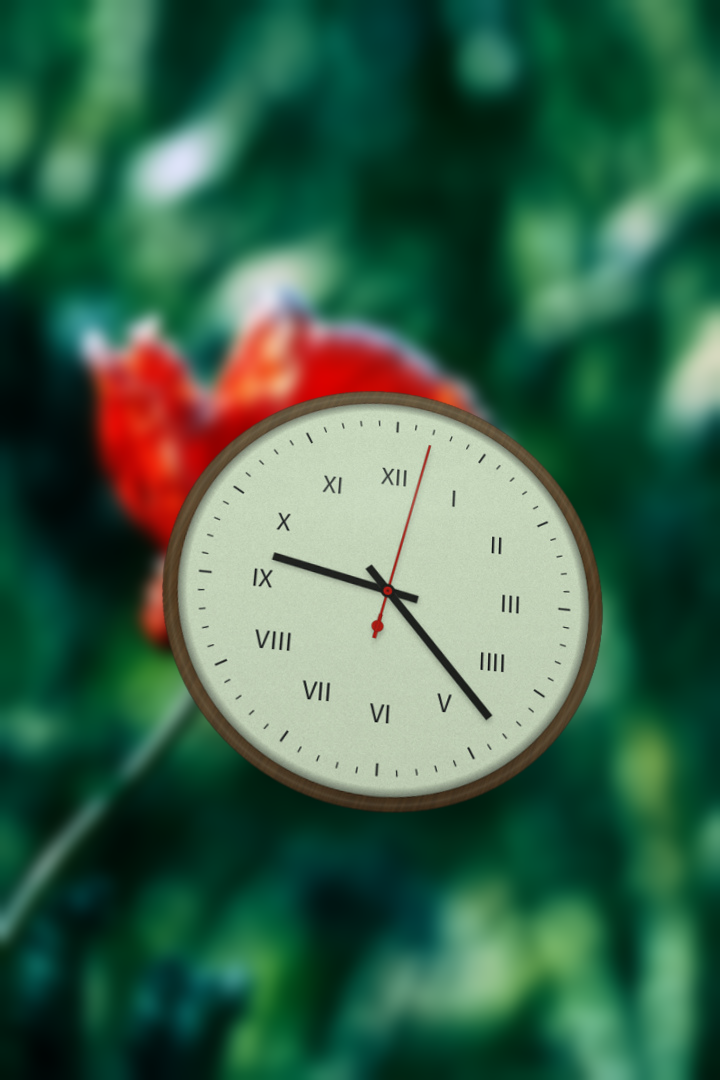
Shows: h=9 m=23 s=2
